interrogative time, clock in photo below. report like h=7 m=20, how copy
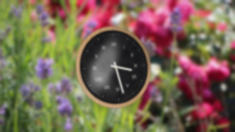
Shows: h=3 m=28
